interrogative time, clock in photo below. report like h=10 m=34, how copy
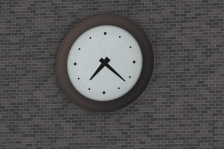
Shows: h=7 m=22
